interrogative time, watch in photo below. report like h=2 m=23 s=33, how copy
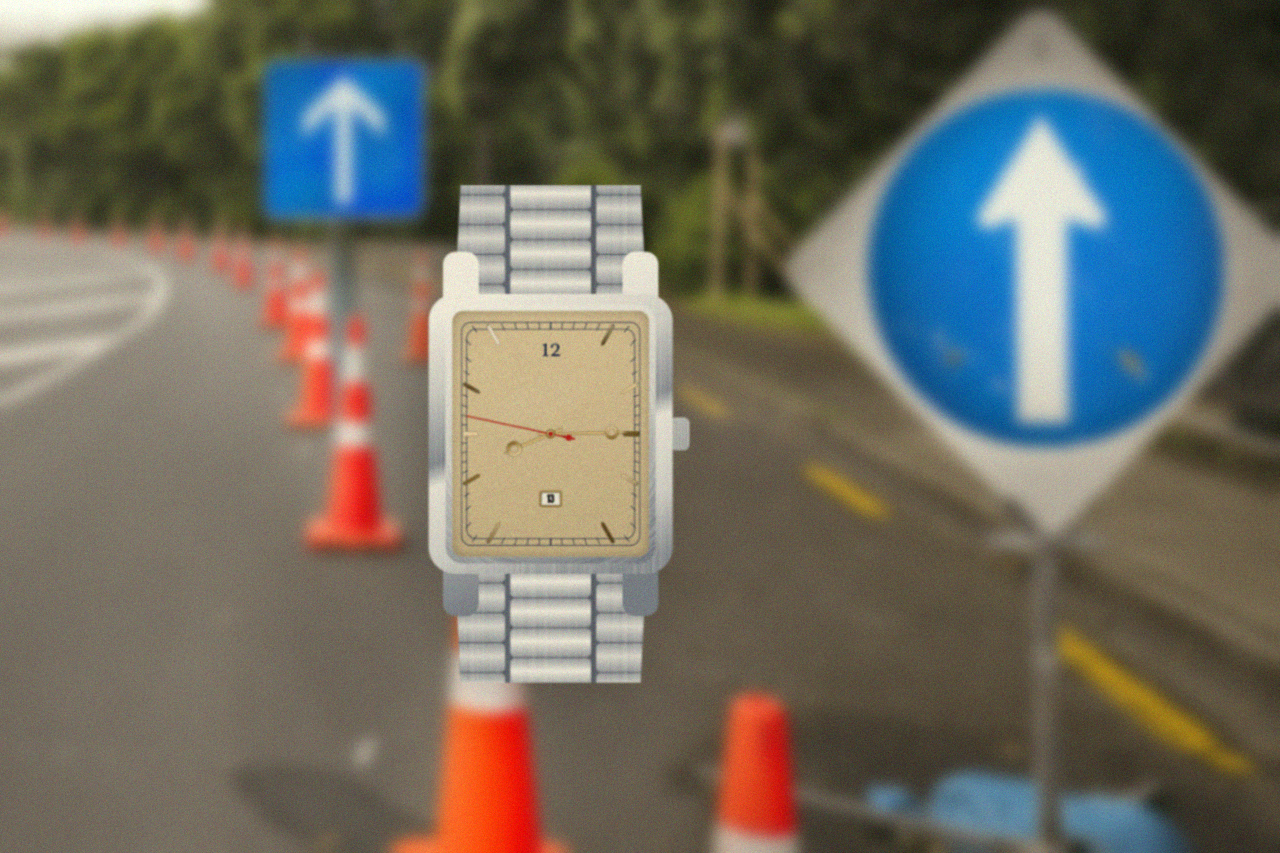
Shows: h=8 m=14 s=47
